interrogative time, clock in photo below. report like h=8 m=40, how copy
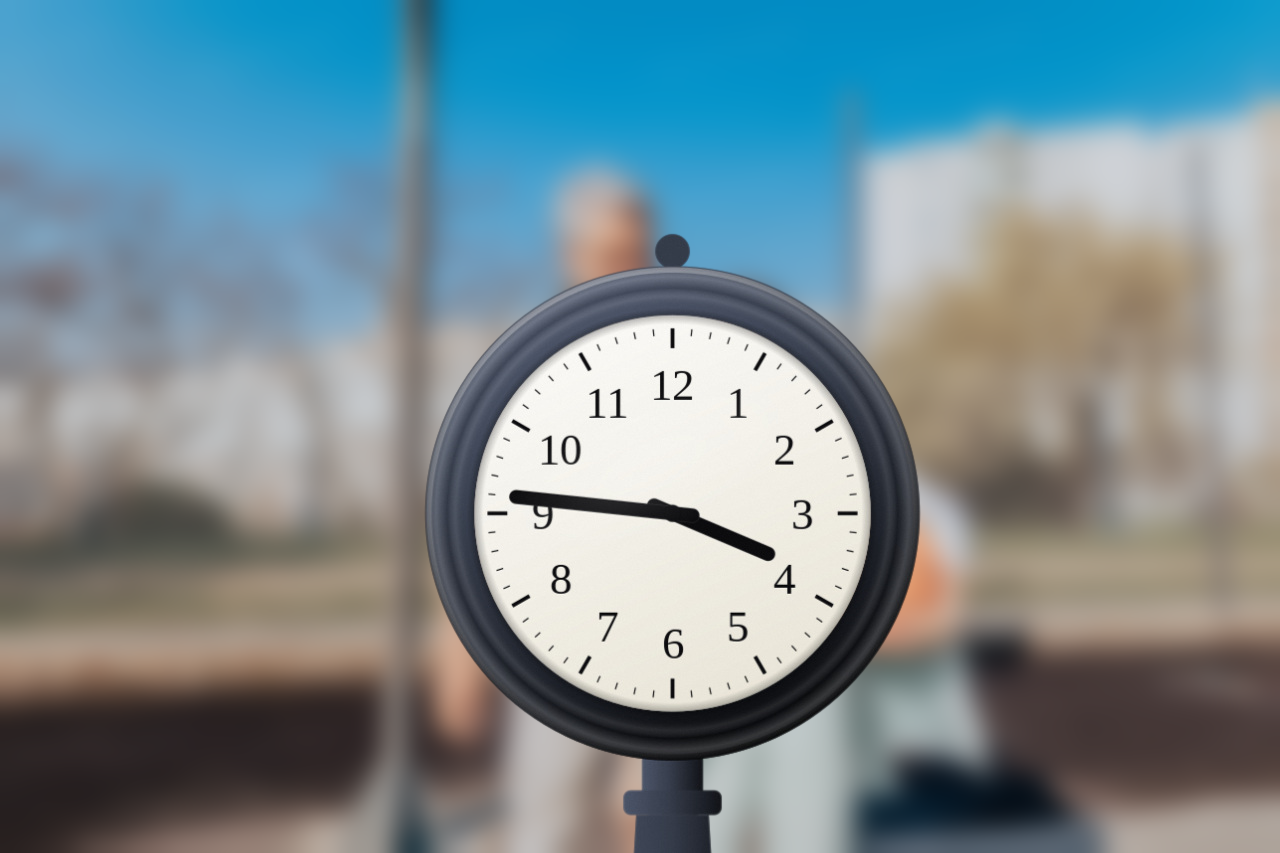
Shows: h=3 m=46
